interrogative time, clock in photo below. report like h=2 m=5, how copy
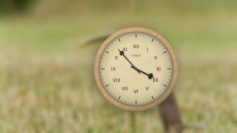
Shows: h=3 m=53
